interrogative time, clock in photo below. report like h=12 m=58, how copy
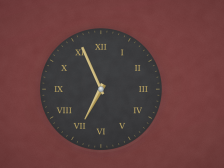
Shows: h=6 m=56
